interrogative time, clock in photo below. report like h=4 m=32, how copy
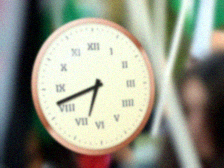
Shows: h=6 m=42
